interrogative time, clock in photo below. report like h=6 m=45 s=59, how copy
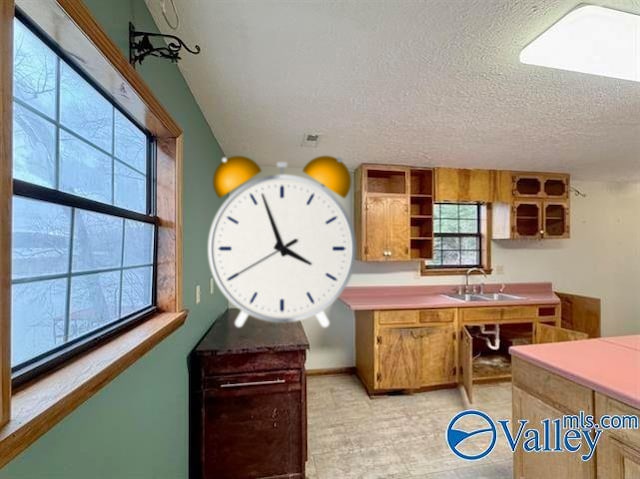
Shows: h=3 m=56 s=40
